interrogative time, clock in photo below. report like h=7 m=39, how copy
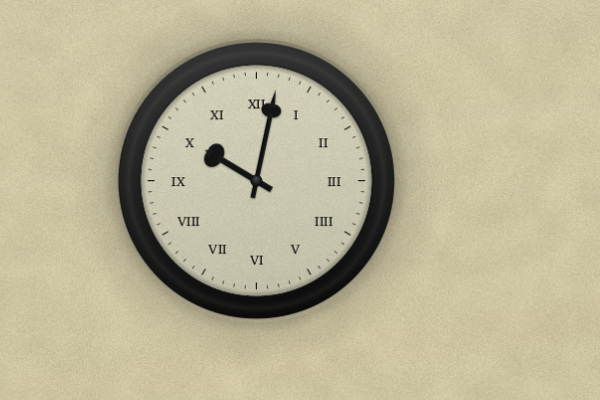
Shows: h=10 m=2
